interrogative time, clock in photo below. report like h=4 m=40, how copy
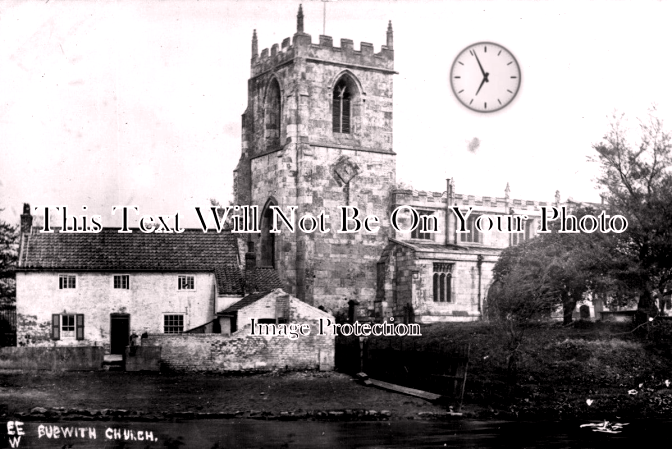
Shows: h=6 m=56
